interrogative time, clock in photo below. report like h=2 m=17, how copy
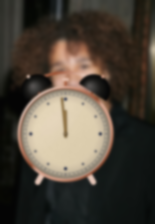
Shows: h=11 m=59
